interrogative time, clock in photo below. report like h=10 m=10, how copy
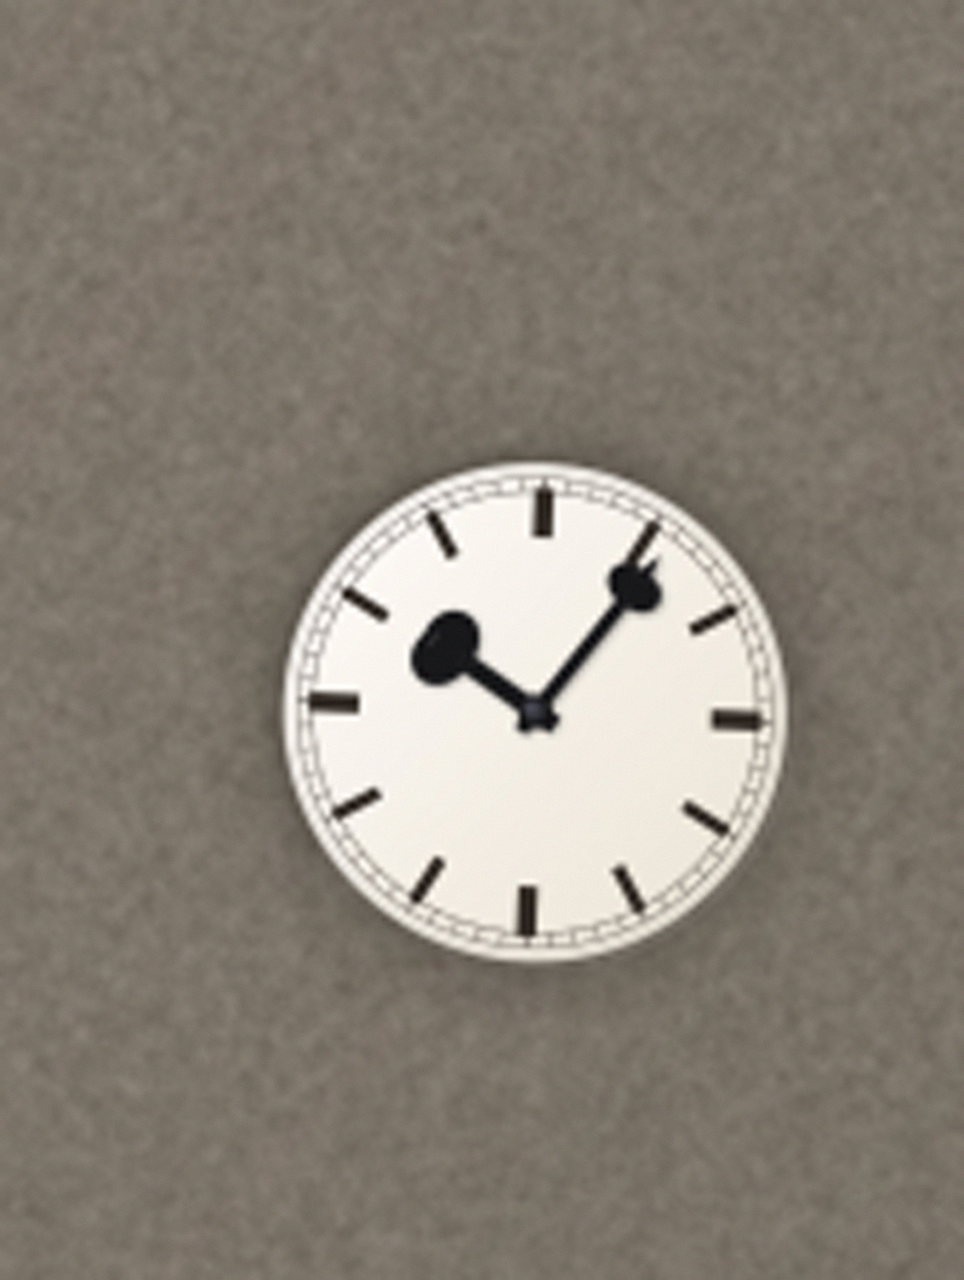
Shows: h=10 m=6
